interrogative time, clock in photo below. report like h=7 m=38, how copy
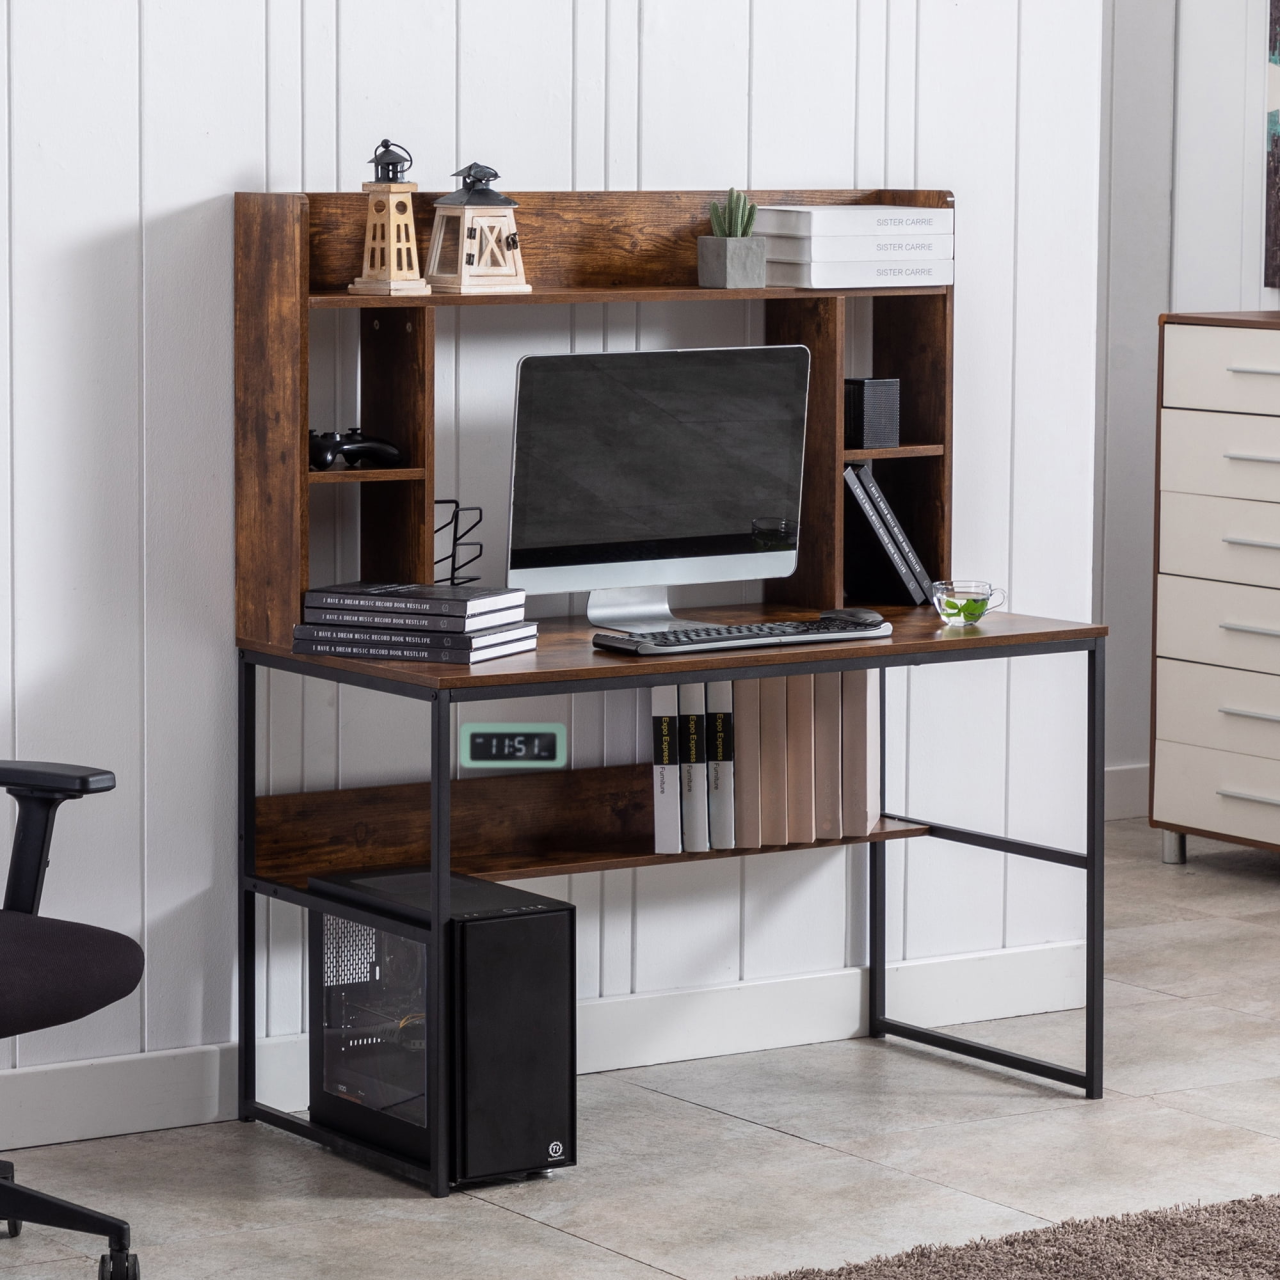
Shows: h=11 m=51
